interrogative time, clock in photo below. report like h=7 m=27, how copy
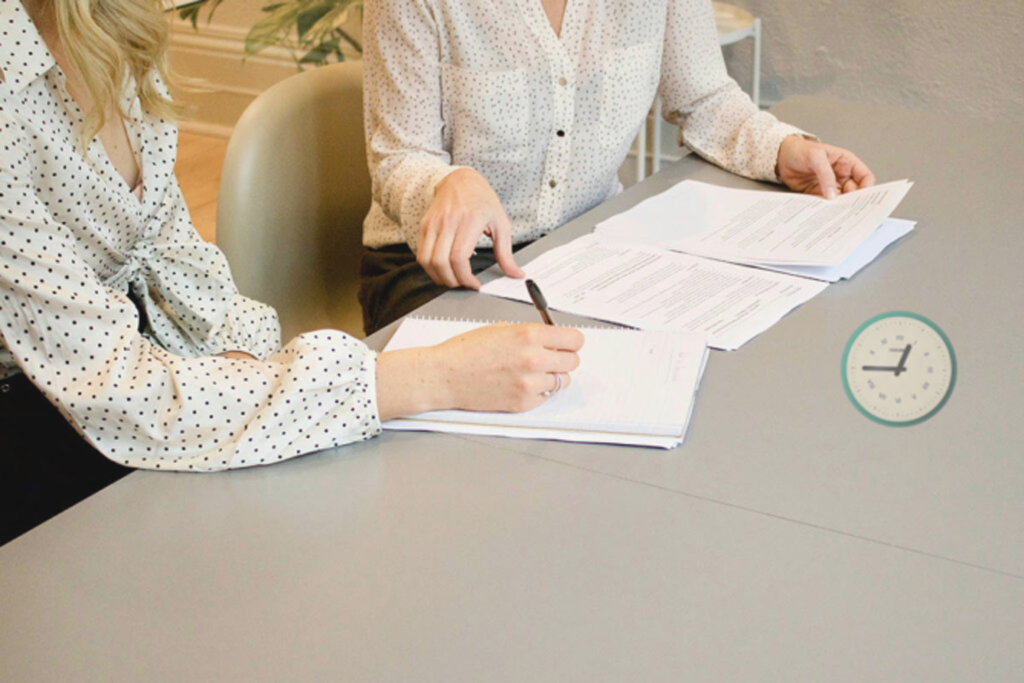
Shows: h=12 m=45
